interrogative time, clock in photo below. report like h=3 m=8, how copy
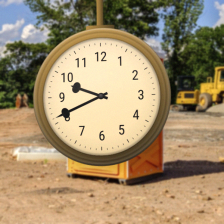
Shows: h=9 m=41
